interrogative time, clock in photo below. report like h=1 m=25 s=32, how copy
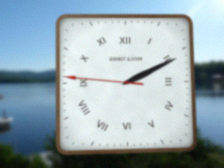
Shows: h=2 m=10 s=46
